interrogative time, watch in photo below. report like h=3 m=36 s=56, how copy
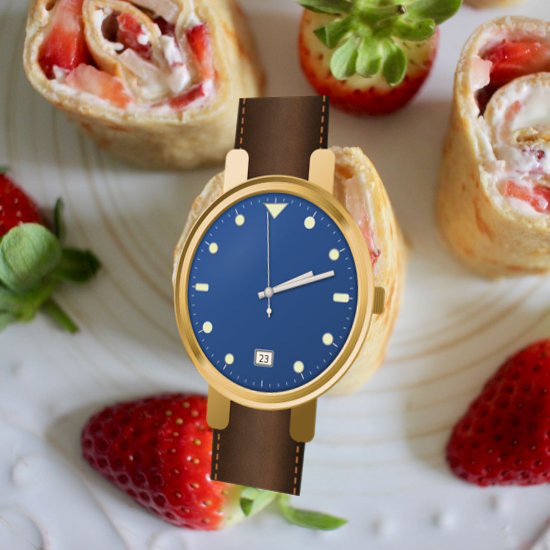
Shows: h=2 m=11 s=59
